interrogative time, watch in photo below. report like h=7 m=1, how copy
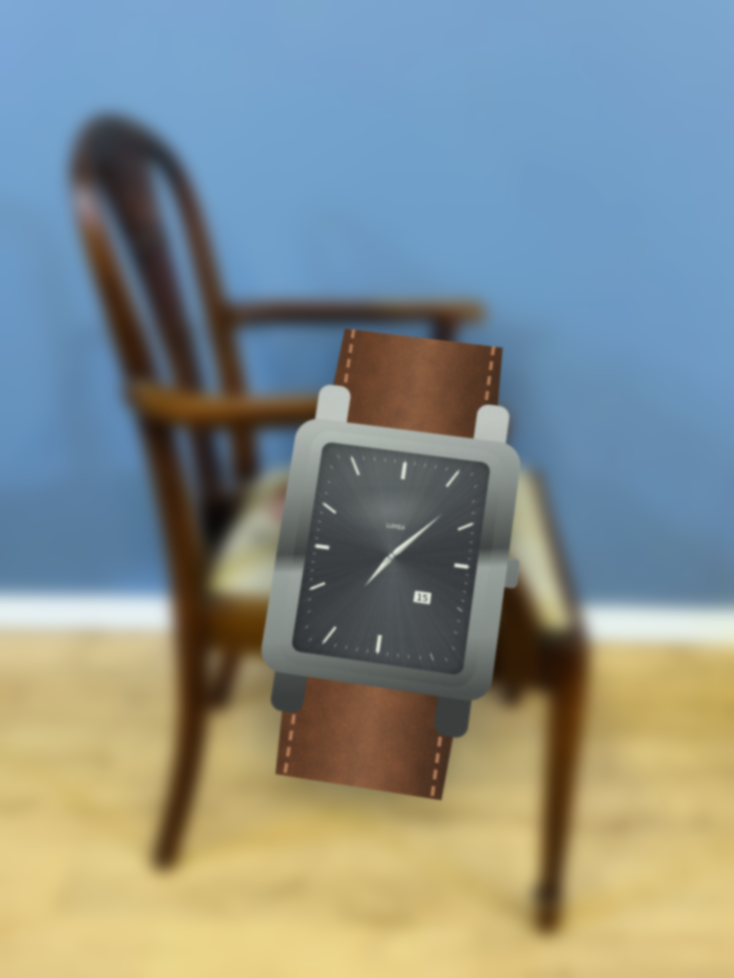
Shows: h=7 m=7
